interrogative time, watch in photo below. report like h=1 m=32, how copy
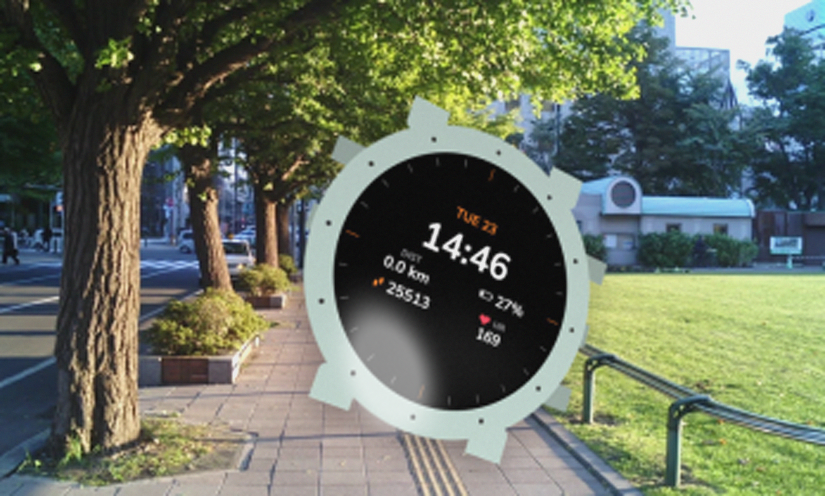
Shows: h=14 m=46
